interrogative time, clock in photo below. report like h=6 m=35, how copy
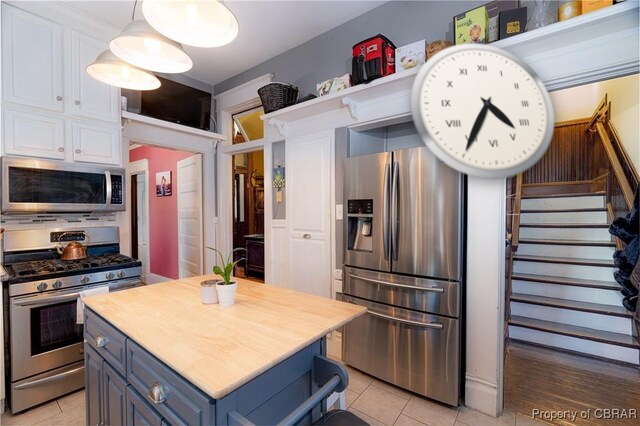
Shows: h=4 m=35
